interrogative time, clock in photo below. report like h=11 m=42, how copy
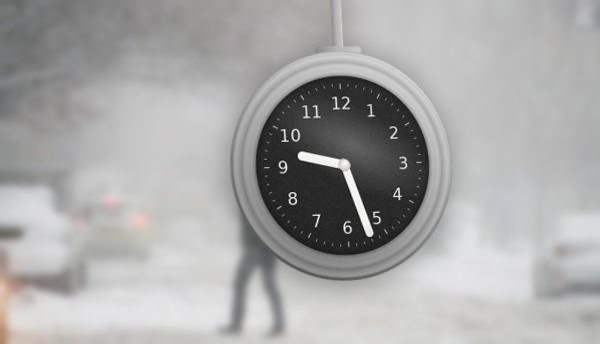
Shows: h=9 m=27
